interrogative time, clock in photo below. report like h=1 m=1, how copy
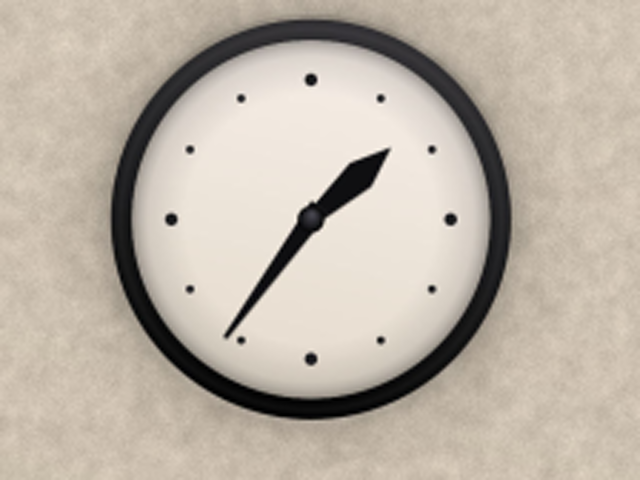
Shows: h=1 m=36
